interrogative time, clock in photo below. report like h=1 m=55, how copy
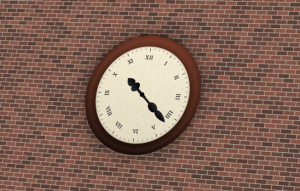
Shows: h=10 m=22
